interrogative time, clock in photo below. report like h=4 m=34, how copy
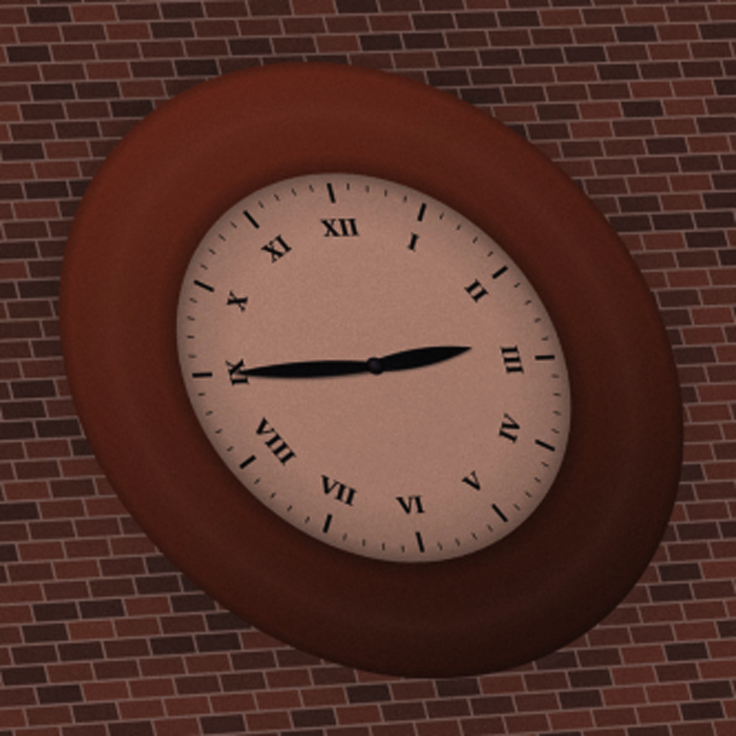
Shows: h=2 m=45
